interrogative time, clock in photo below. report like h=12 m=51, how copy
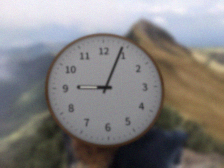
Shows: h=9 m=4
